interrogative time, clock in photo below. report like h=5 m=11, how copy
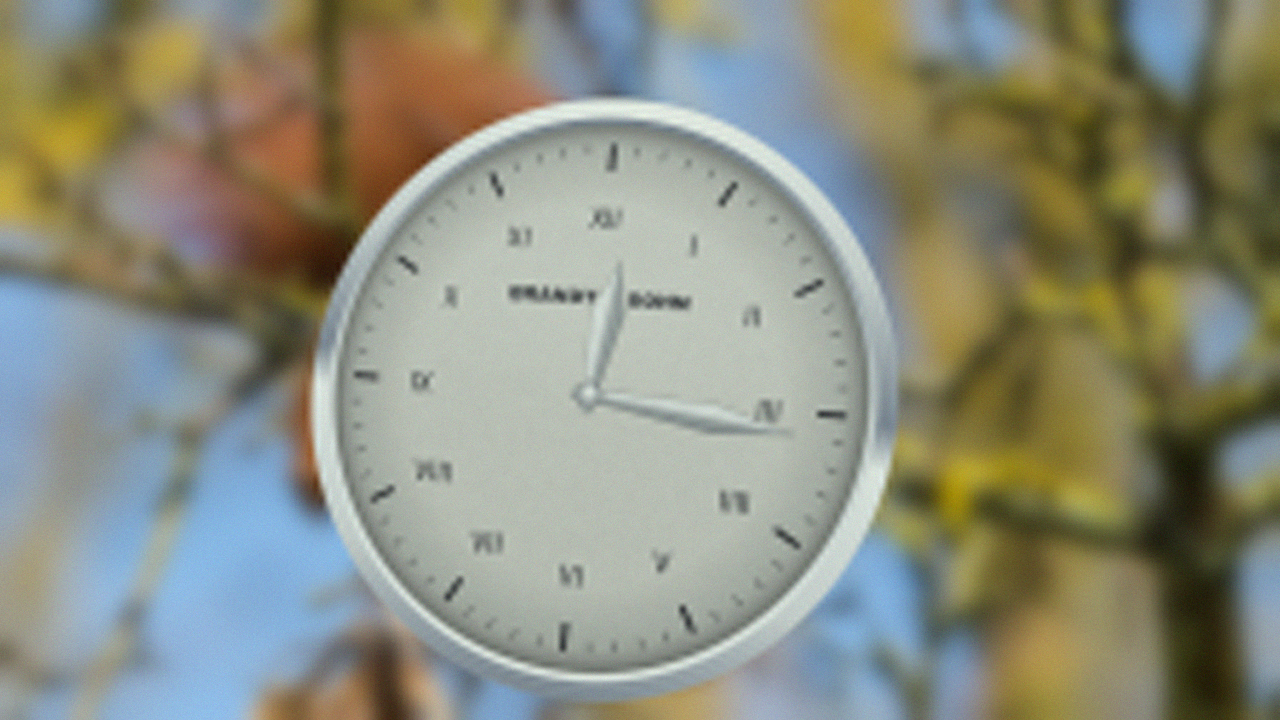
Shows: h=12 m=16
